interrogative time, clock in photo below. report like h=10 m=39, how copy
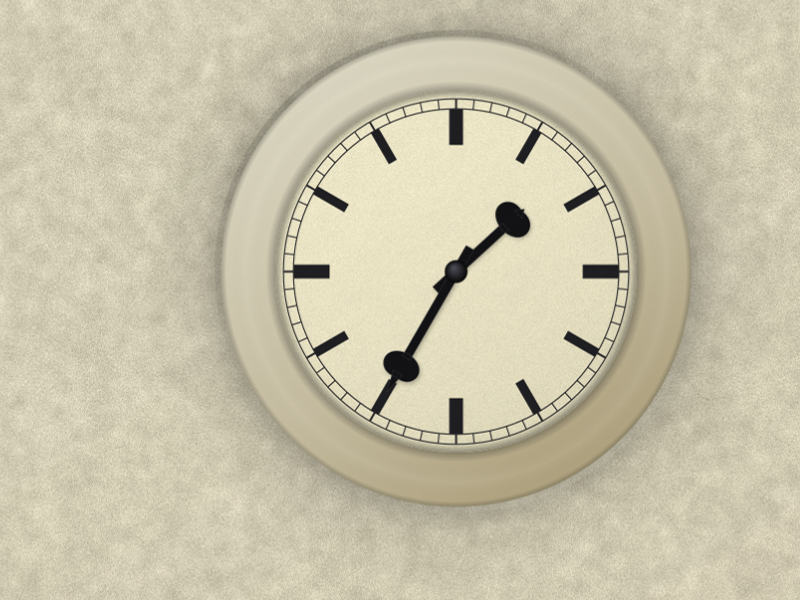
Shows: h=1 m=35
